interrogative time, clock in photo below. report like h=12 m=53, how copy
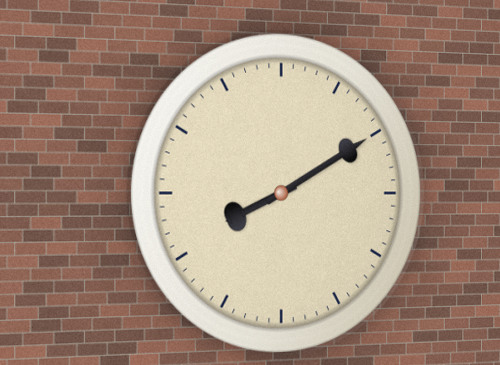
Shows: h=8 m=10
